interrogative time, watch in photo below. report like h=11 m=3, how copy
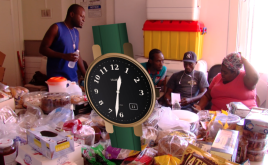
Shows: h=12 m=32
